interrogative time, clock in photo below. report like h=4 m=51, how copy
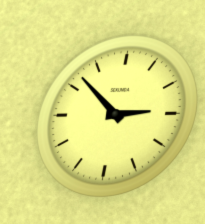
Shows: h=2 m=52
